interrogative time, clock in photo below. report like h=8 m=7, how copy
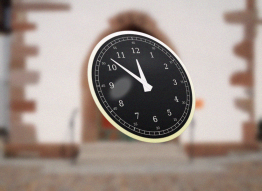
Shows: h=11 m=52
